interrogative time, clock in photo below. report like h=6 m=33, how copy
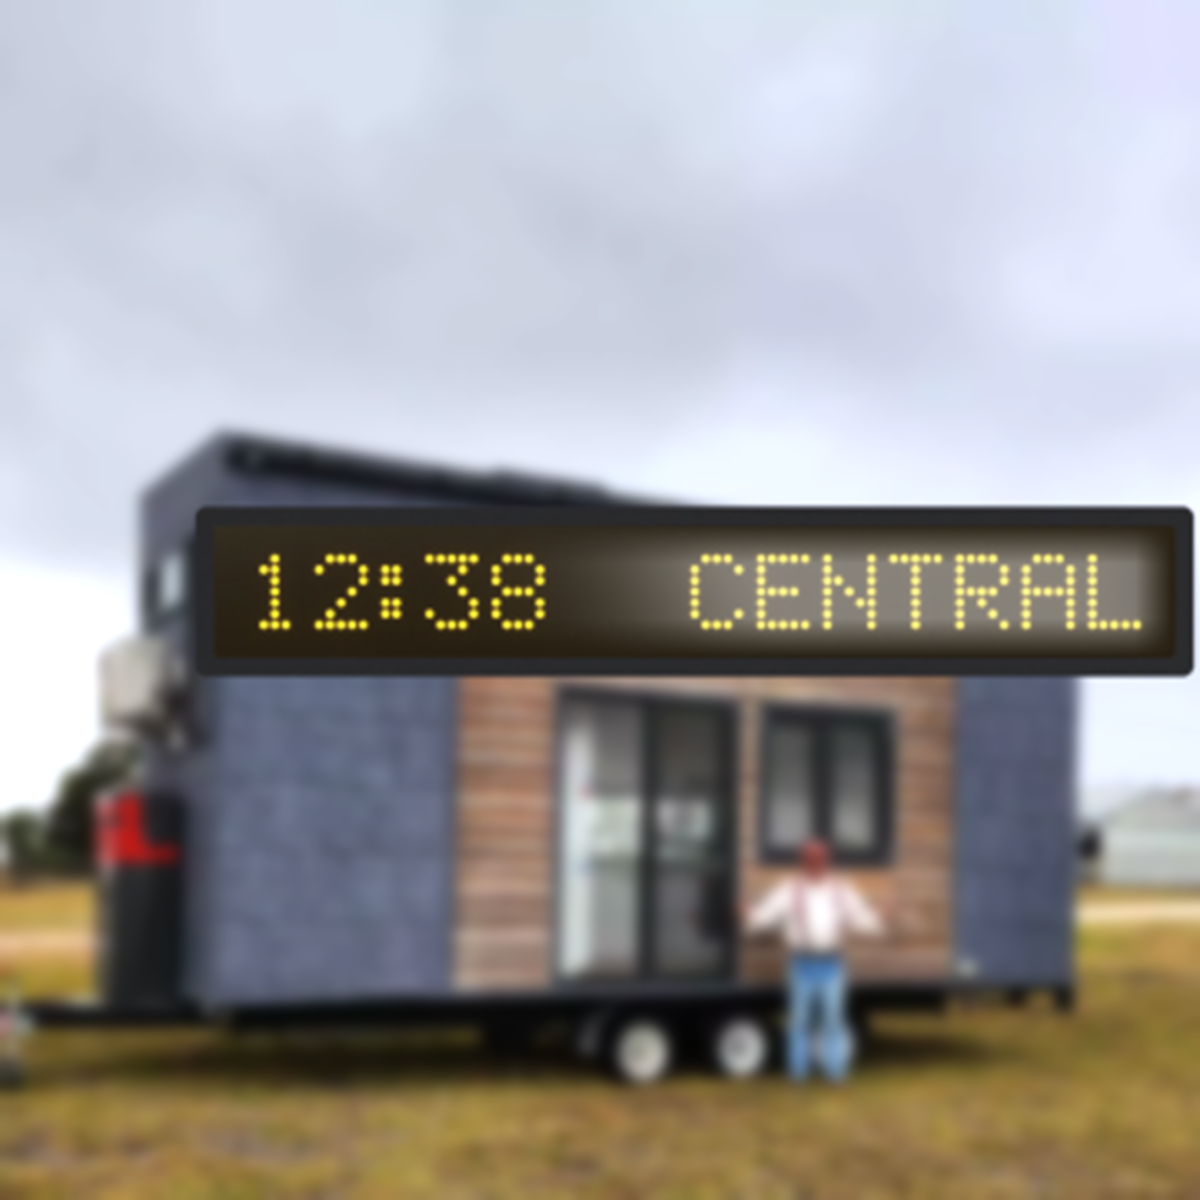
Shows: h=12 m=38
